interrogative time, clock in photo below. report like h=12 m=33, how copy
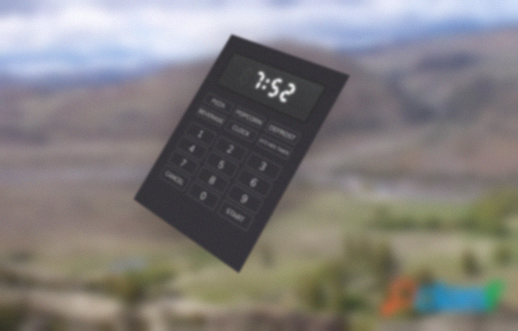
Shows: h=7 m=52
